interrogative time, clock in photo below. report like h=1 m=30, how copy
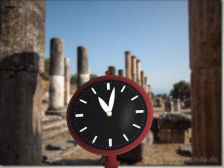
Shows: h=11 m=2
